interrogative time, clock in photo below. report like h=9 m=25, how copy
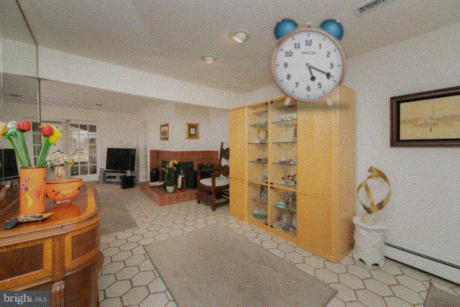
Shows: h=5 m=19
